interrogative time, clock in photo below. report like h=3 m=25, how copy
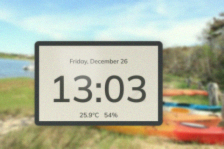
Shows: h=13 m=3
